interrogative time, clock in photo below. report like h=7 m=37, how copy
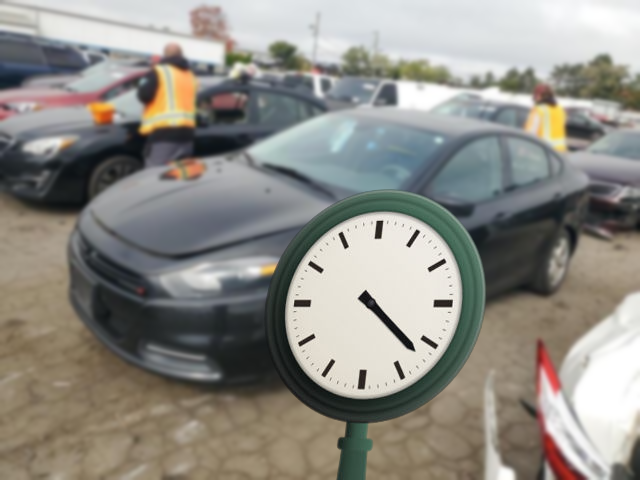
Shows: h=4 m=22
